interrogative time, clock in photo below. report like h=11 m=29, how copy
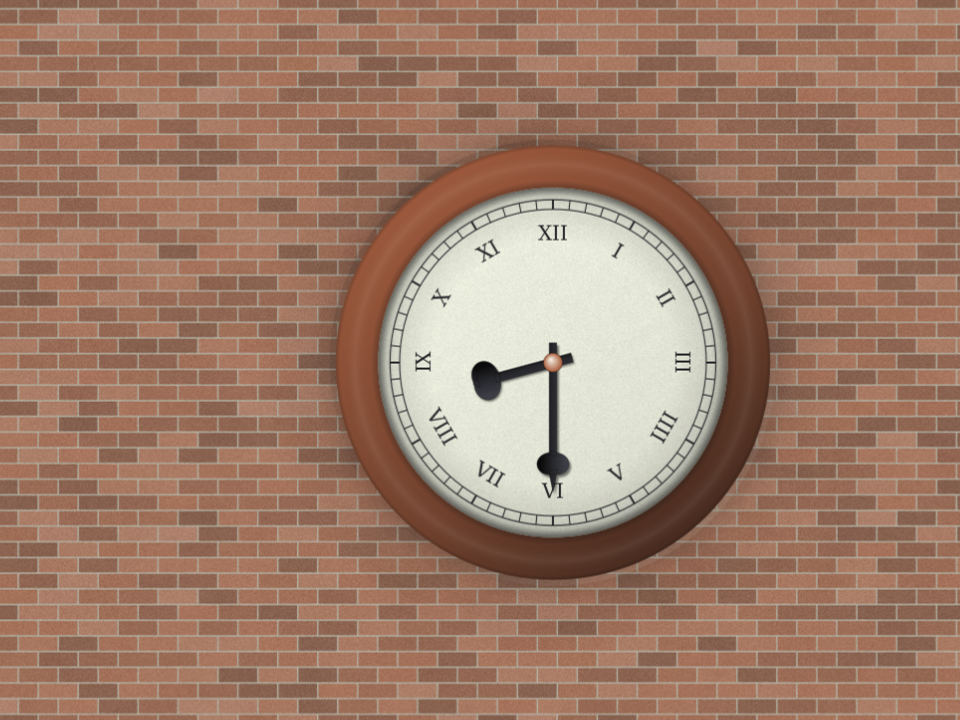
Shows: h=8 m=30
